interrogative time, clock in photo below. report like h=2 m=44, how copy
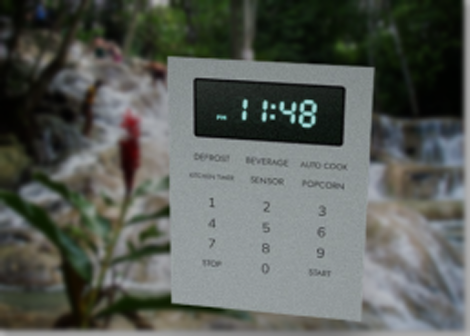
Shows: h=11 m=48
